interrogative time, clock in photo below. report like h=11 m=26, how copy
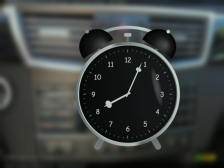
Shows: h=8 m=4
